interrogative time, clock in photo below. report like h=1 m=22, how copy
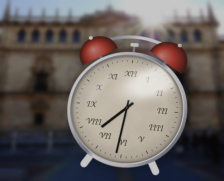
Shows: h=7 m=31
